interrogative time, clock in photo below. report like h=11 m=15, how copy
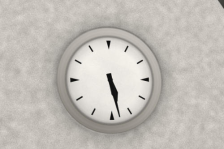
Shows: h=5 m=28
